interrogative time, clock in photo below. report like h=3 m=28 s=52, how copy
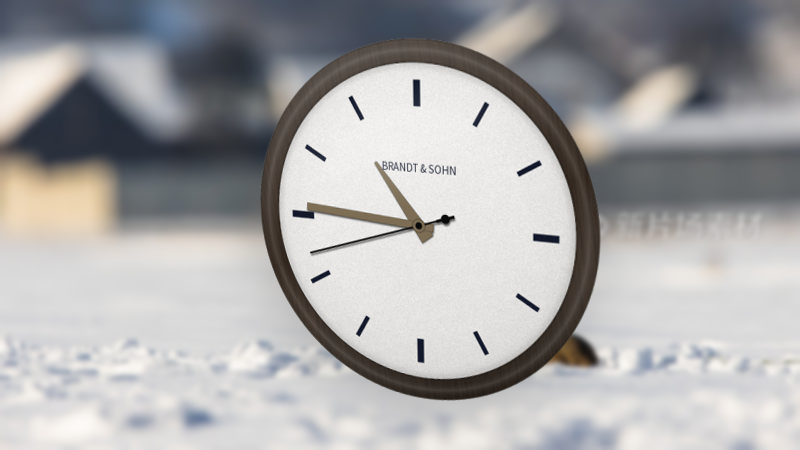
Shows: h=10 m=45 s=42
